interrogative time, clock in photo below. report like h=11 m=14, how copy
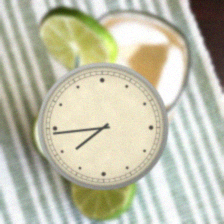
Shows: h=7 m=44
